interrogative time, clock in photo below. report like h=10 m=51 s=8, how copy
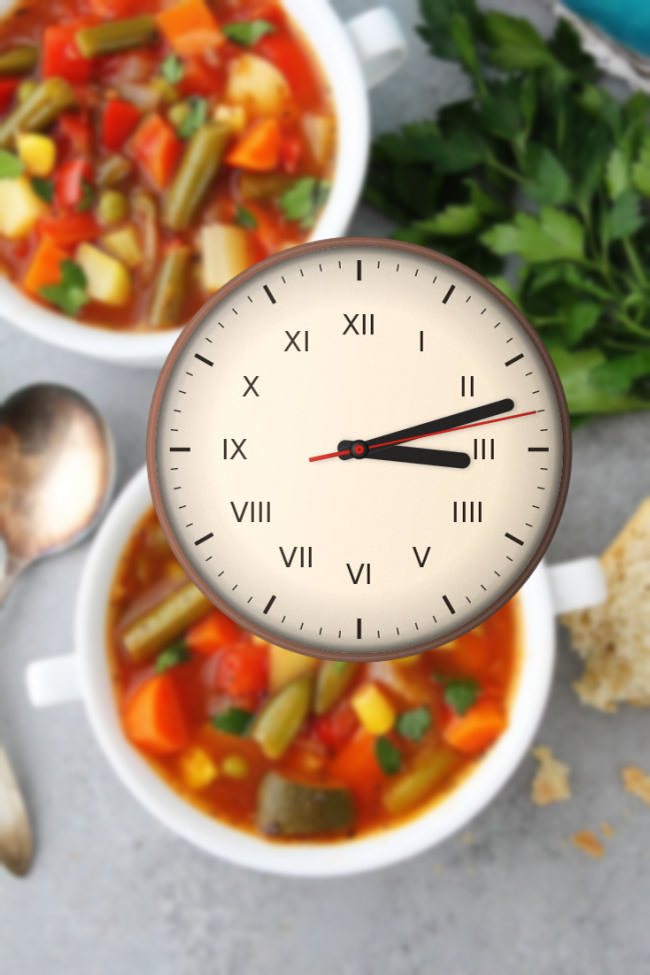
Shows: h=3 m=12 s=13
